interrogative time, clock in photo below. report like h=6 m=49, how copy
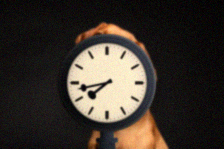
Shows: h=7 m=43
